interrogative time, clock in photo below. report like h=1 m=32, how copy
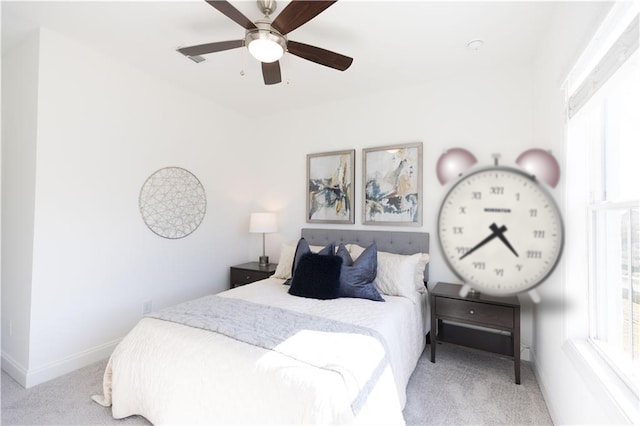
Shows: h=4 m=39
